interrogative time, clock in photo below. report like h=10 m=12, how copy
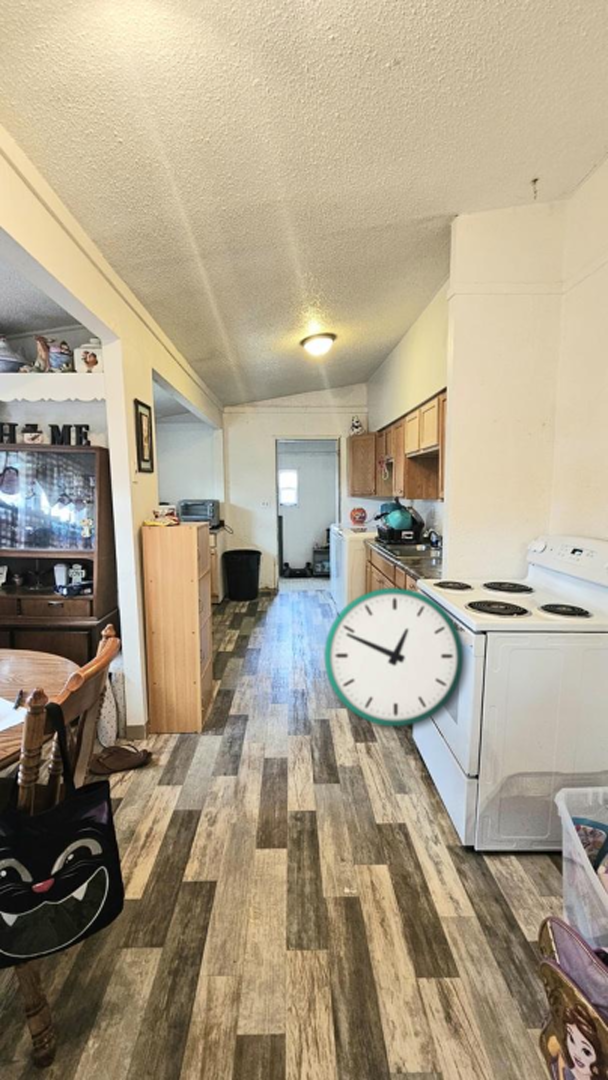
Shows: h=12 m=49
